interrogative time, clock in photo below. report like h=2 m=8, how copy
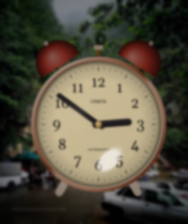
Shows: h=2 m=51
